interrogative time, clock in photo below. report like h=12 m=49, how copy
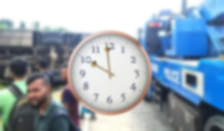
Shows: h=9 m=59
